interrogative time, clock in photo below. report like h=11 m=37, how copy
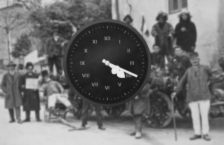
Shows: h=4 m=19
